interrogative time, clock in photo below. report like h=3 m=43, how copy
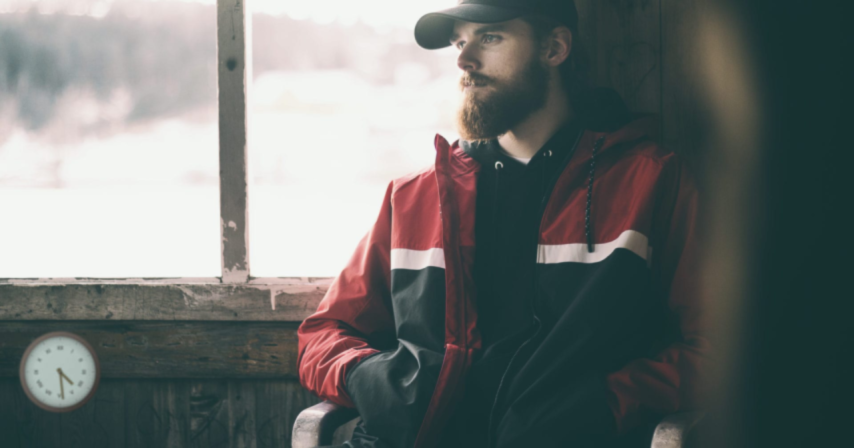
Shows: h=4 m=29
